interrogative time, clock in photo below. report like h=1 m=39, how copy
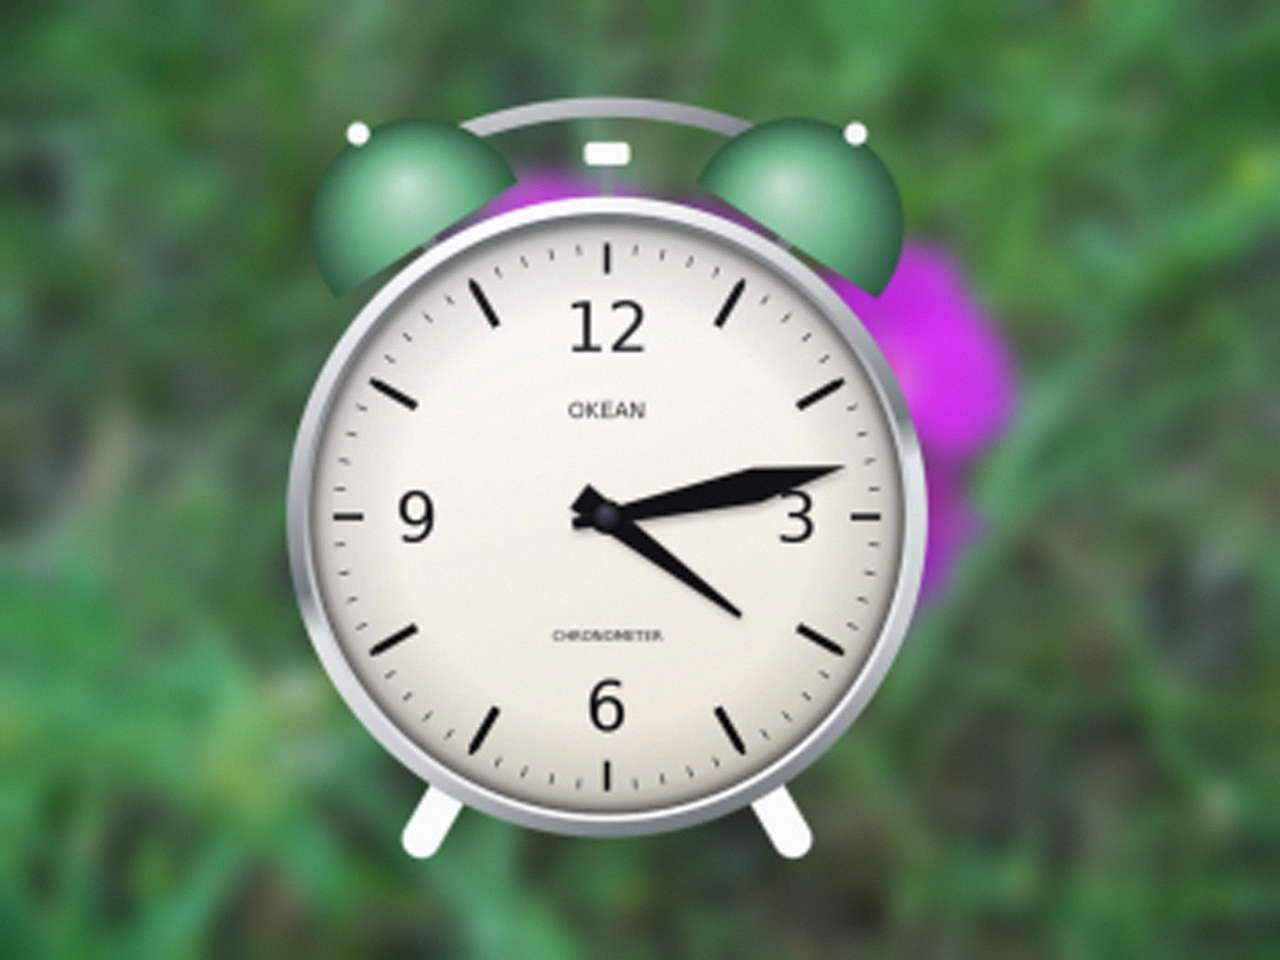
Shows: h=4 m=13
